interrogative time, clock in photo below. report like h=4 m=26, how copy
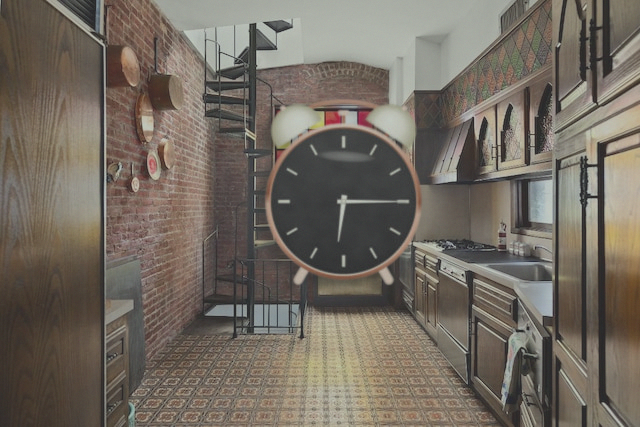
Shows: h=6 m=15
